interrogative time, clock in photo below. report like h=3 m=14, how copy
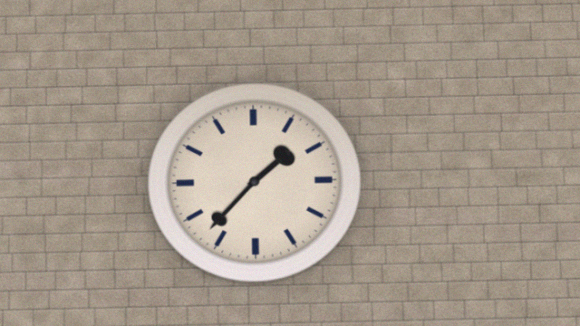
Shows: h=1 m=37
